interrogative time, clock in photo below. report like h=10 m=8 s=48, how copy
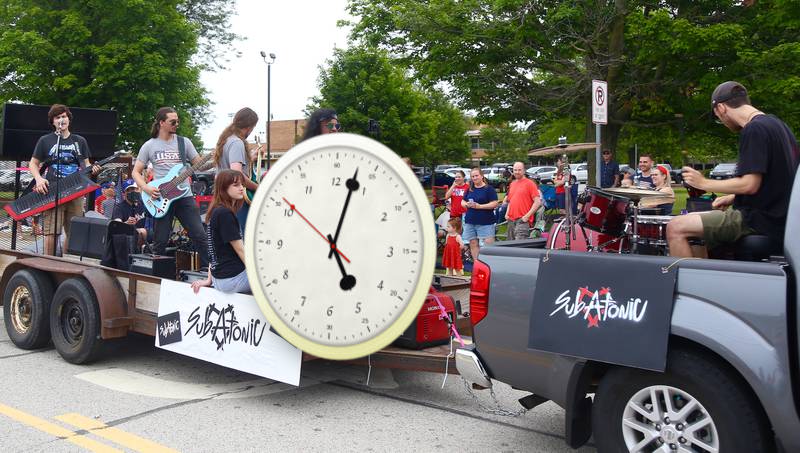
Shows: h=5 m=2 s=51
